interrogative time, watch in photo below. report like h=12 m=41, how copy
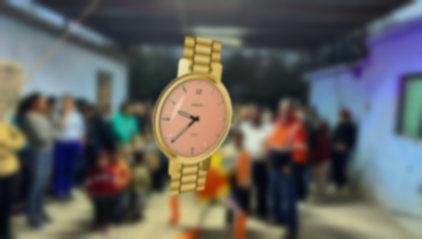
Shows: h=9 m=38
